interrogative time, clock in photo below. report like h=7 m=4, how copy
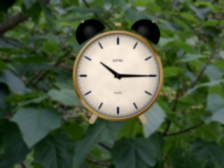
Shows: h=10 m=15
